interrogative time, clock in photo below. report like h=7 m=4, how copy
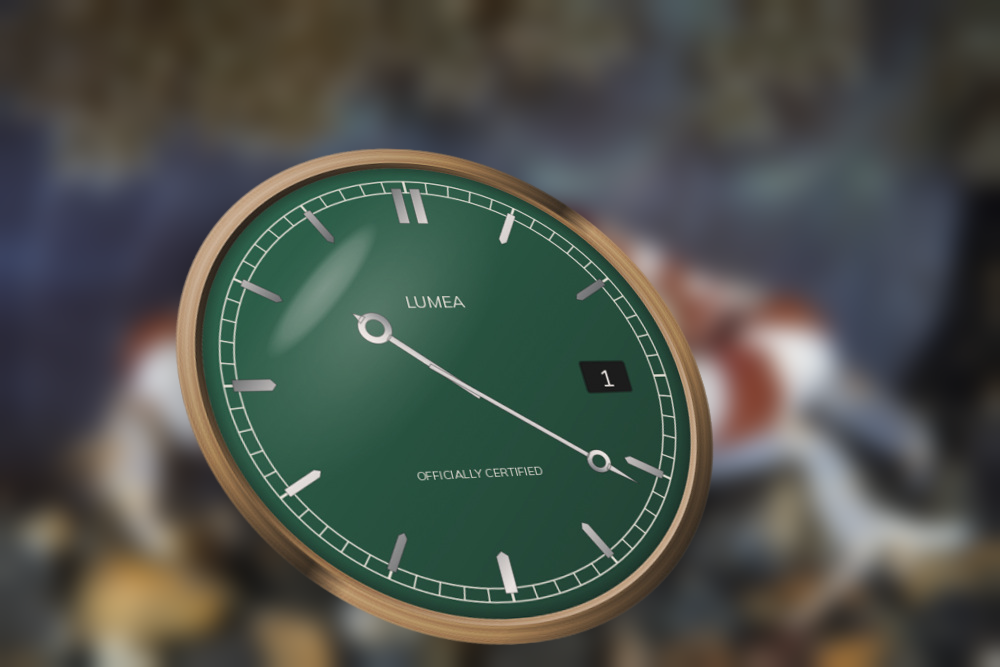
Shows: h=10 m=21
